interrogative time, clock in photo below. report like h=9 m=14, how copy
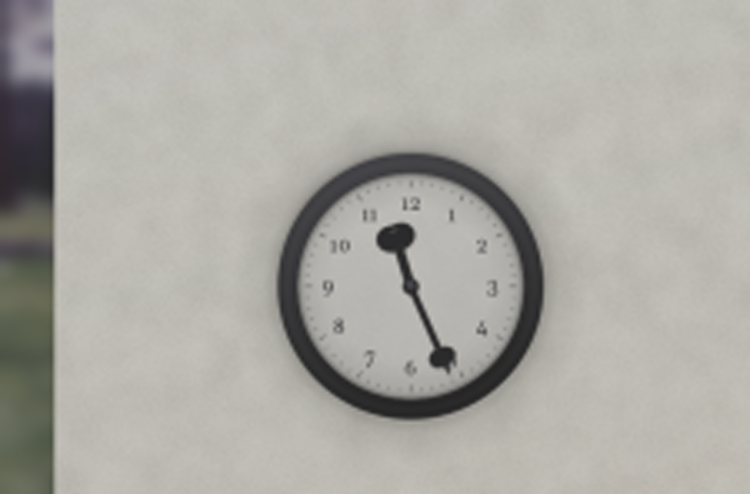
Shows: h=11 m=26
